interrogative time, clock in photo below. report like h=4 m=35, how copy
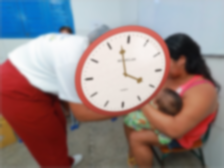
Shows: h=3 m=58
